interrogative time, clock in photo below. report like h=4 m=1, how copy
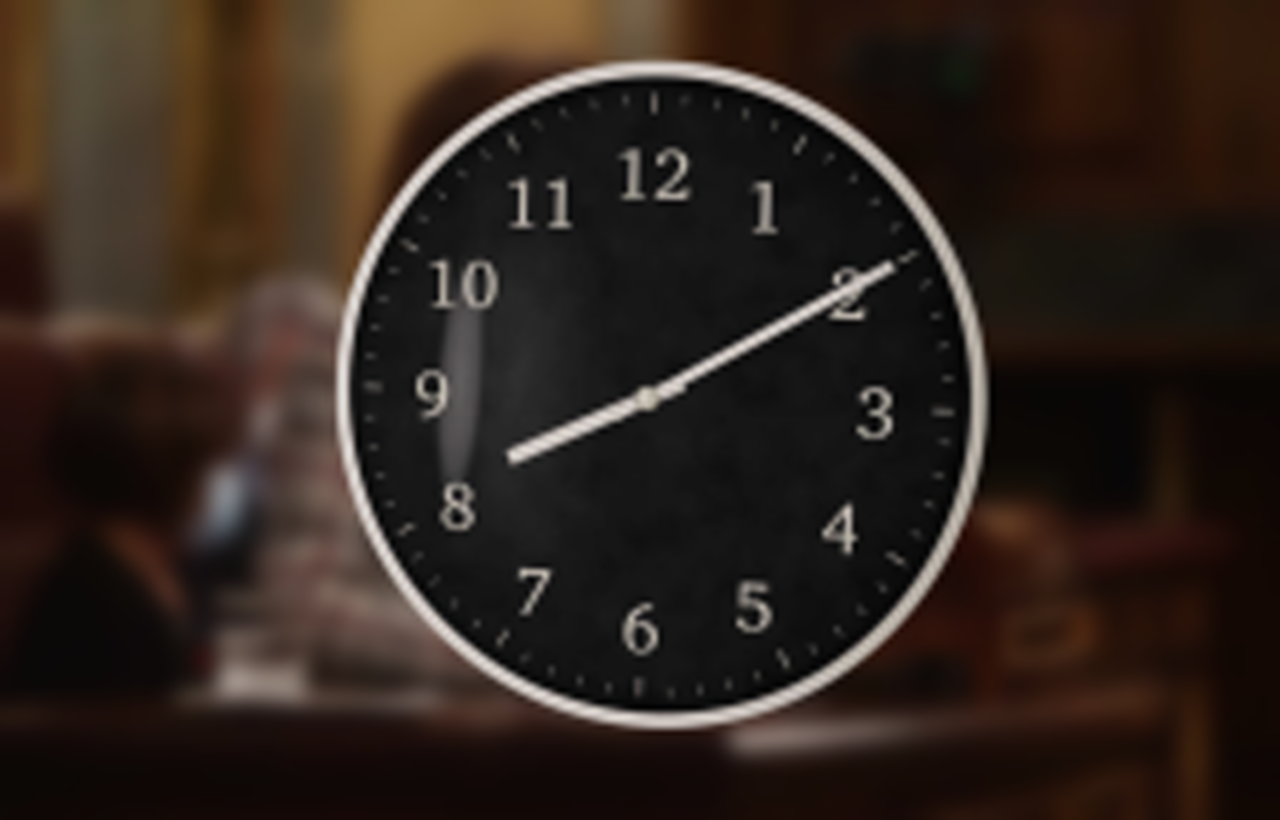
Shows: h=8 m=10
